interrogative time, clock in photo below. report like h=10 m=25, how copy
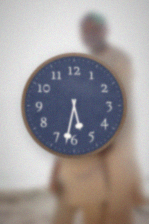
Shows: h=5 m=32
